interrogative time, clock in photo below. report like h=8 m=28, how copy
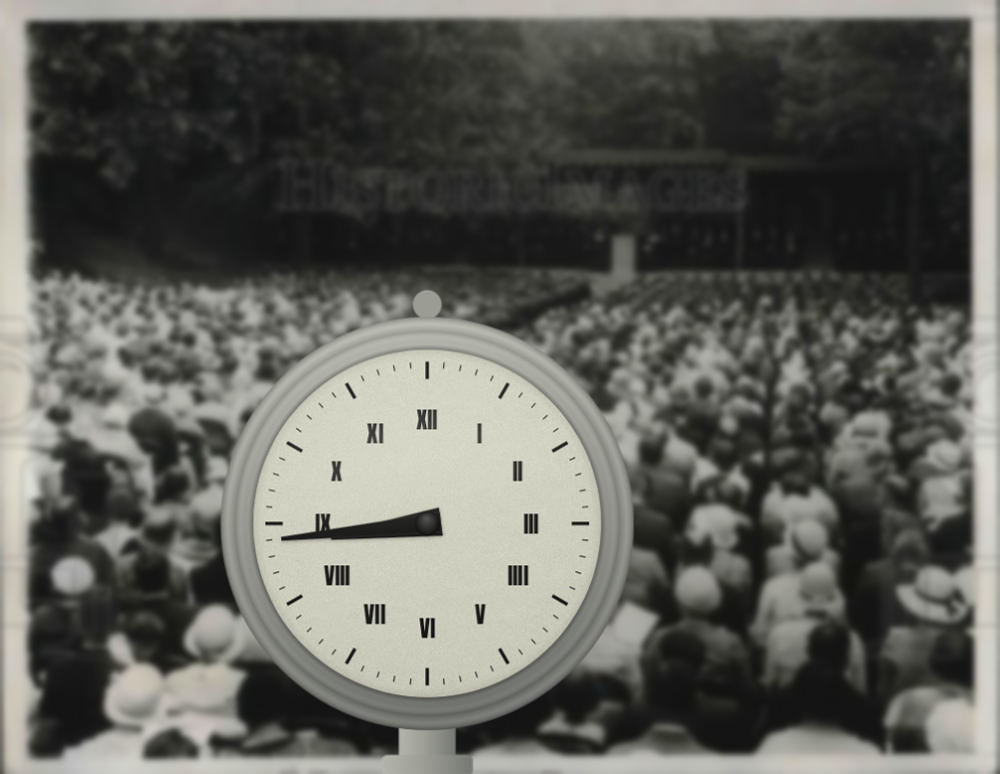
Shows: h=8 m=44
